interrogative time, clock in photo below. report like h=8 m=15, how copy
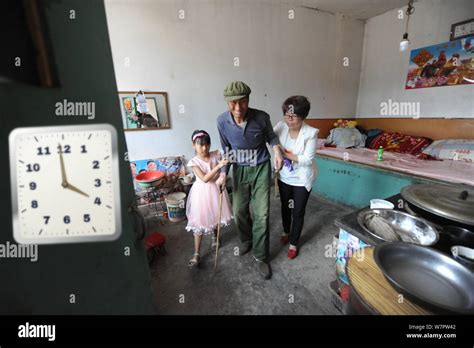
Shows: h=3 m=59
